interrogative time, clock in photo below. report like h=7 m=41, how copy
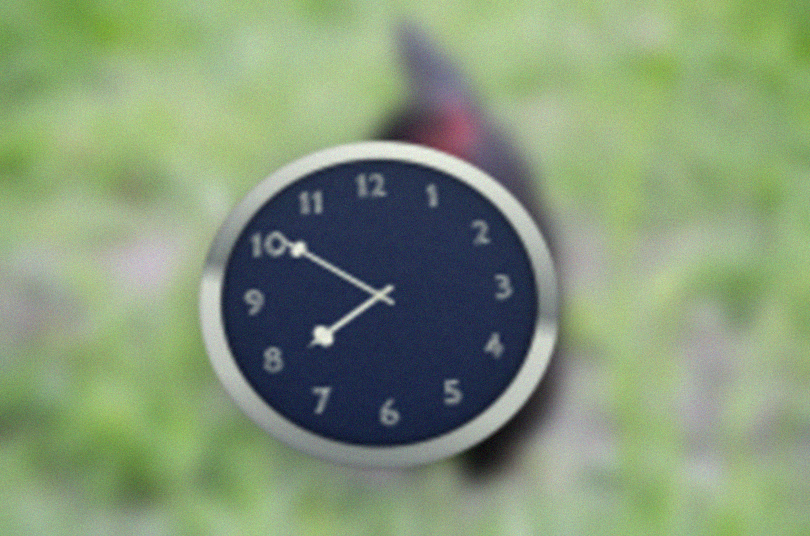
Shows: h=7 m=51
